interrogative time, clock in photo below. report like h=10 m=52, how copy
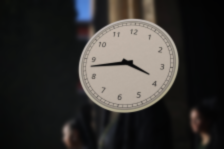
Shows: h=3 m=43
